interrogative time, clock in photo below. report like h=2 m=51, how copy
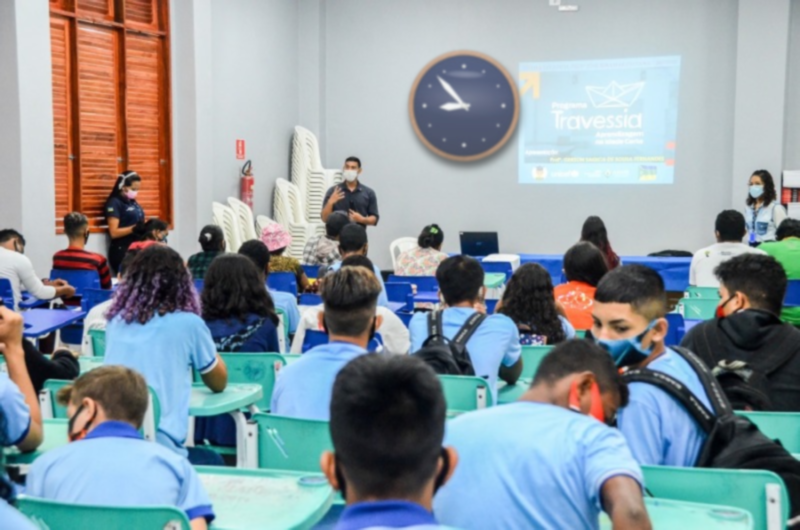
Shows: h=8 m=53
